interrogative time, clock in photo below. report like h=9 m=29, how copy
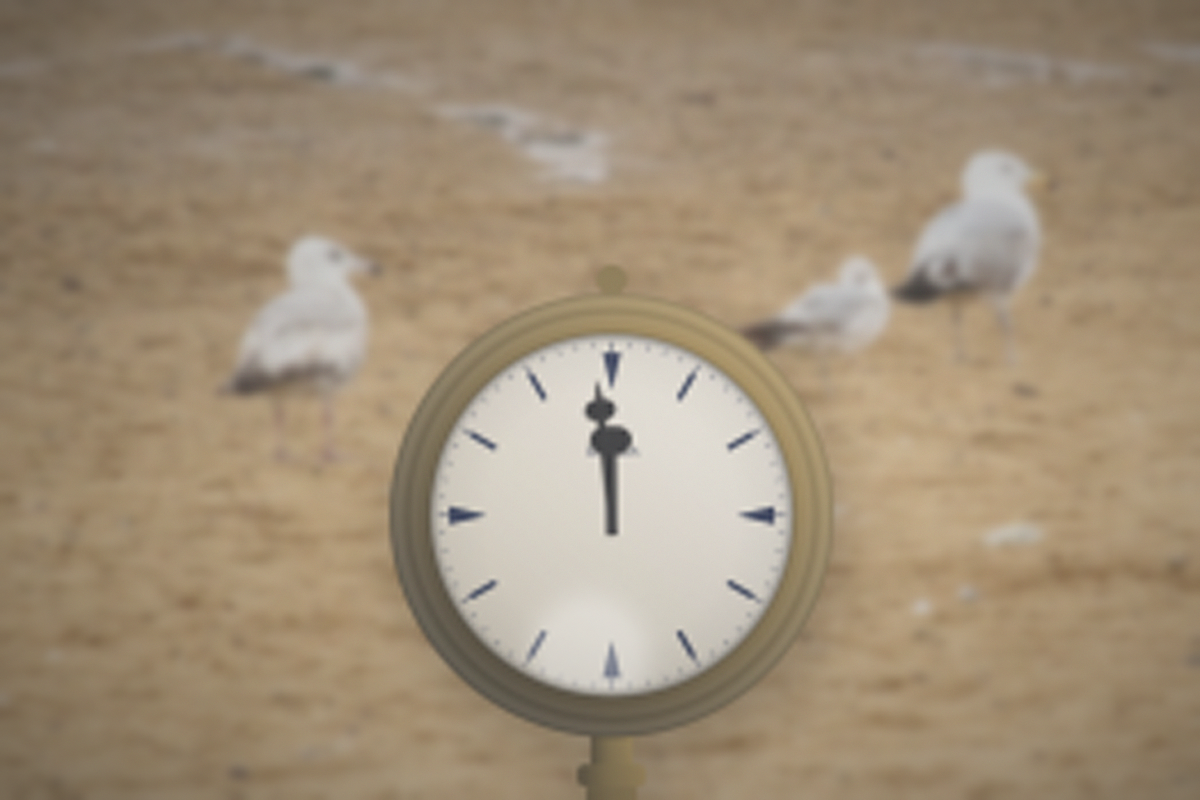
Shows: h=11 m=59
